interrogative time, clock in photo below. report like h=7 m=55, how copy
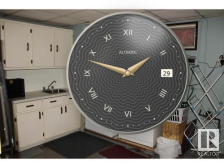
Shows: h=1 m=48
